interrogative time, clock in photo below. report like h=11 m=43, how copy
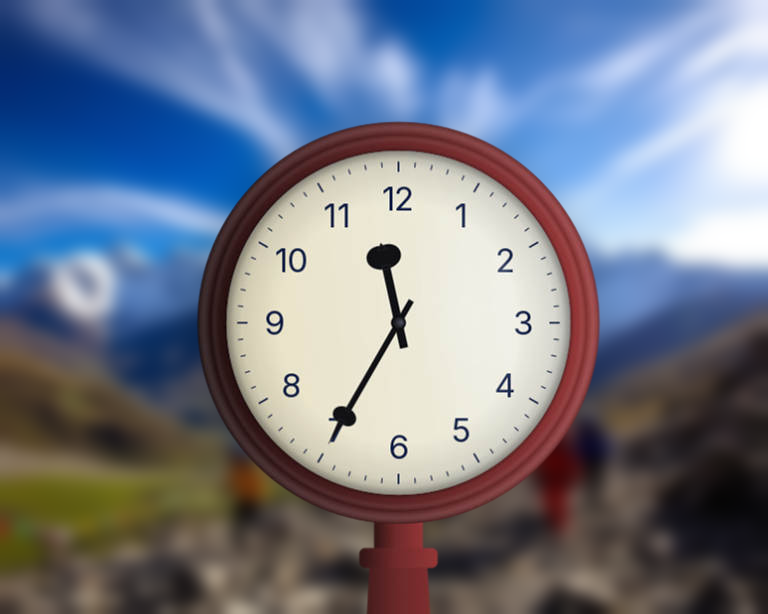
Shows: h=11 m=35
